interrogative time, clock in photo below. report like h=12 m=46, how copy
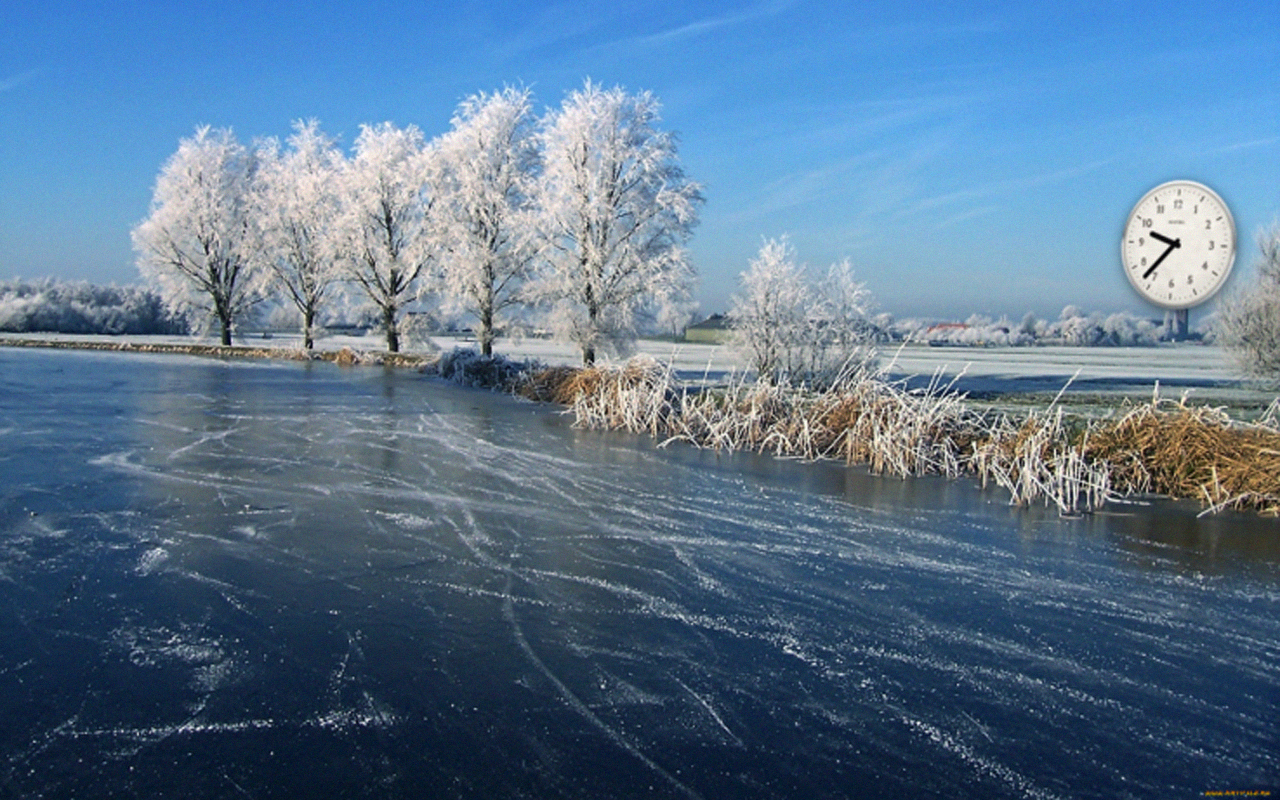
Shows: h=9 m=37
